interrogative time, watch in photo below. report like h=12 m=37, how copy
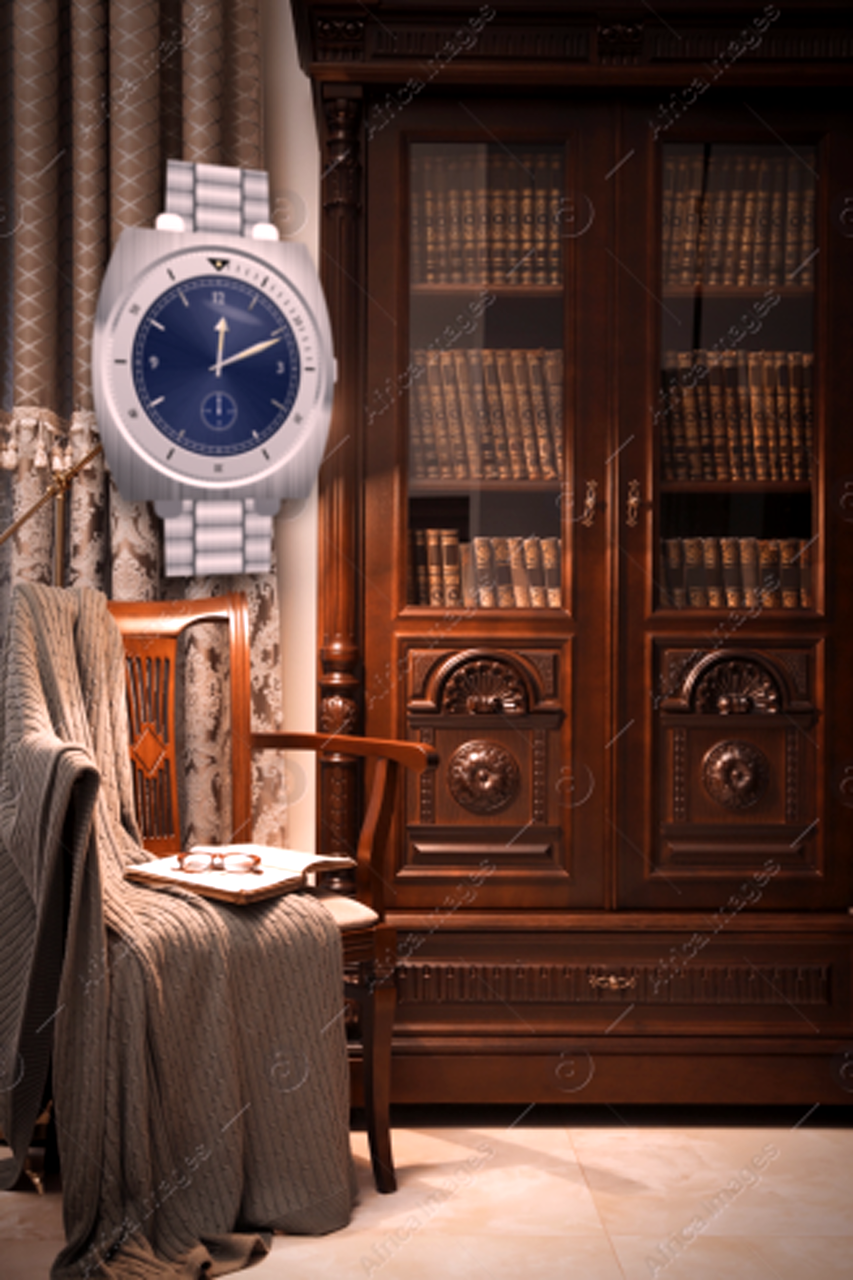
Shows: h=12 m=11
